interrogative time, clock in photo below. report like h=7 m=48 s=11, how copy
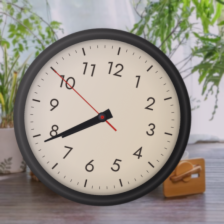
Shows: h=7 m=38 s=50
